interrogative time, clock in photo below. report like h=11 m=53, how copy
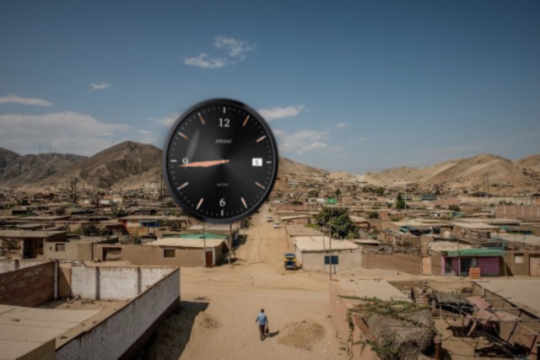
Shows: h=8 m=44
